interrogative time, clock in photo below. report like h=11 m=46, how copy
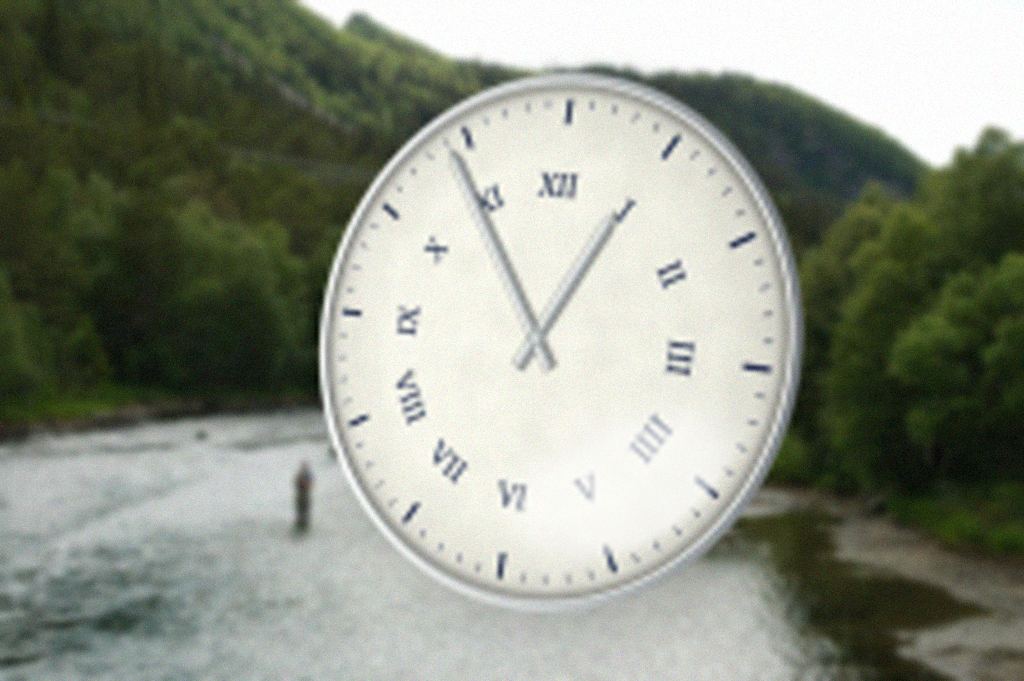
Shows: h=12 m=54
